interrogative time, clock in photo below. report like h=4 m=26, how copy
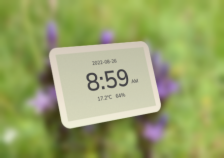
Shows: h=8 m=59
